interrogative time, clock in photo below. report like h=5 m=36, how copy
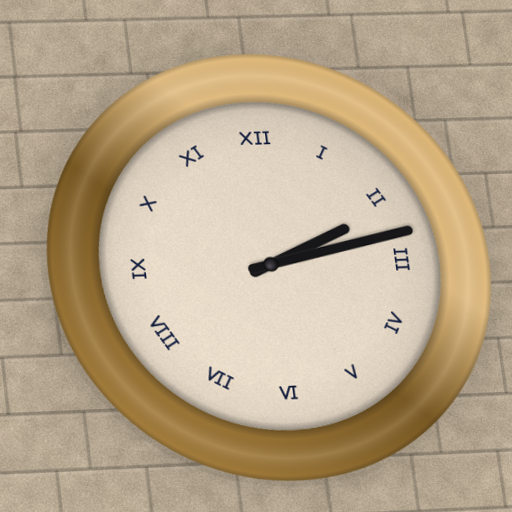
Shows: h=2 m=13
